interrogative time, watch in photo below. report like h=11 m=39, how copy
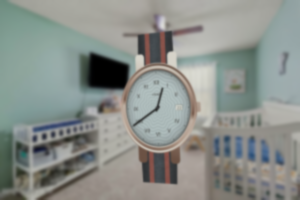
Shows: h=12 m=40
